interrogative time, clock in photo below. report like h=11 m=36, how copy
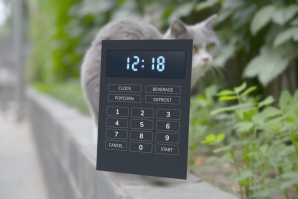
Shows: h=12 m=18
